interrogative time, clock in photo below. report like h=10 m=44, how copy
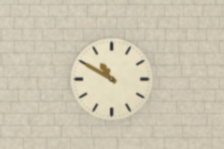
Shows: h=10 m=50
